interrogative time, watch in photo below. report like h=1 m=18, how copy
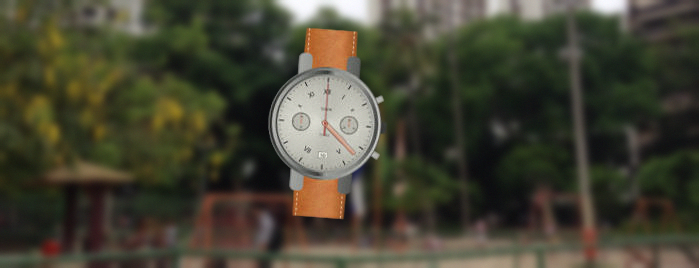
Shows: h=4 m=22
